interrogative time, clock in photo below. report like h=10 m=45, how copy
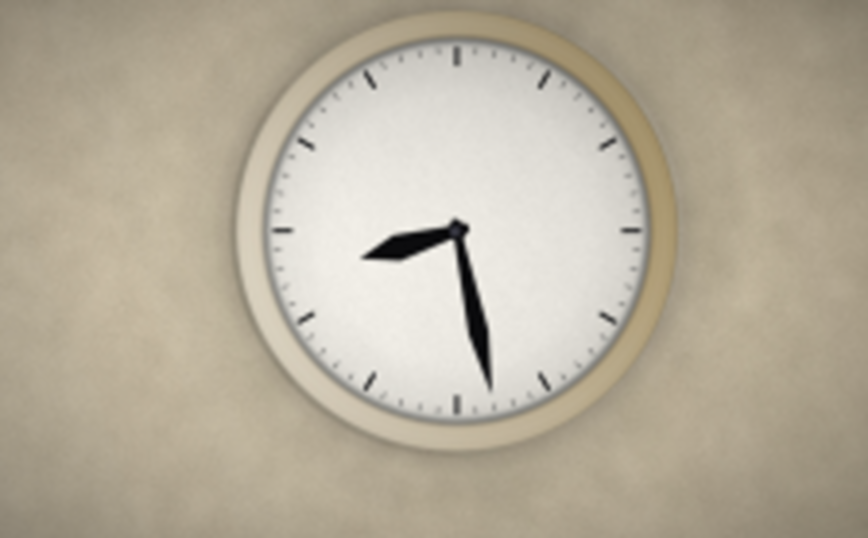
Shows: h=8 m=28
